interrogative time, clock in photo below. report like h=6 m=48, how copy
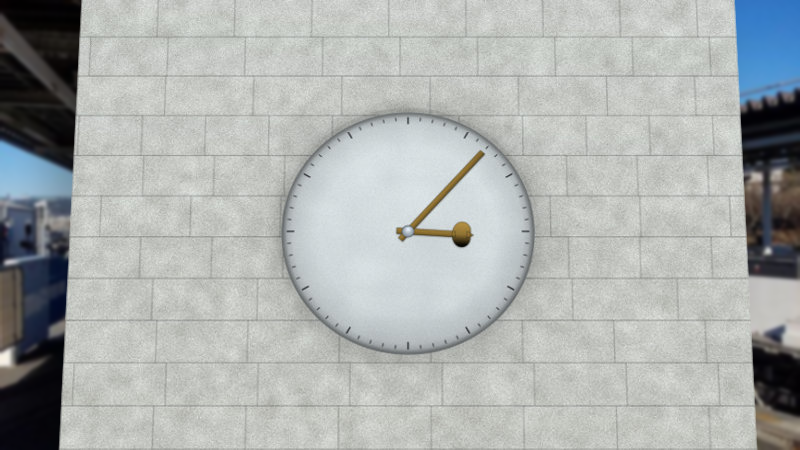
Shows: h=3 m=7
